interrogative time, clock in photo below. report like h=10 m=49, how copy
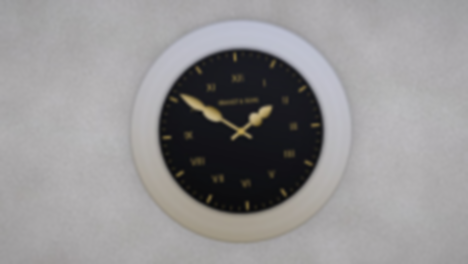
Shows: h=1 m=51
